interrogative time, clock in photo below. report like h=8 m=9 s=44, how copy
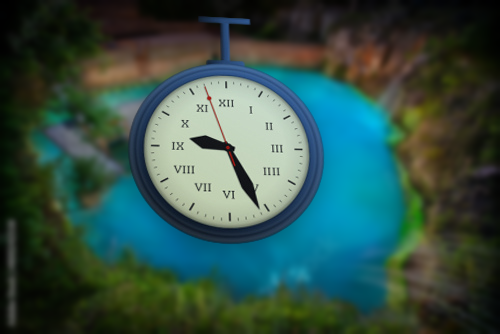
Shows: h=9 m=25 s=57
